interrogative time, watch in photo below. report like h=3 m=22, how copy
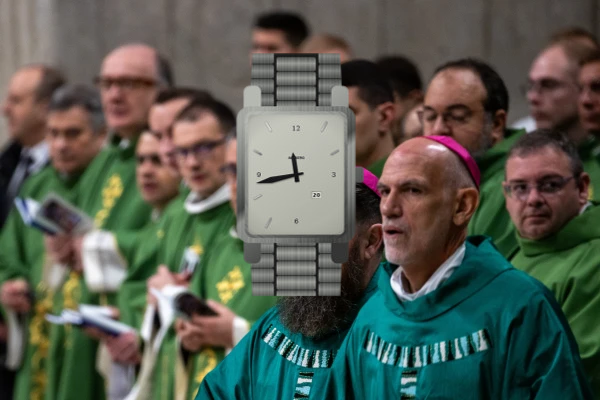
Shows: h=11 m=43
